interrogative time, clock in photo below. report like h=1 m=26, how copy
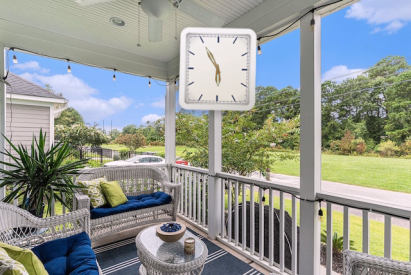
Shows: h=5 m=55
